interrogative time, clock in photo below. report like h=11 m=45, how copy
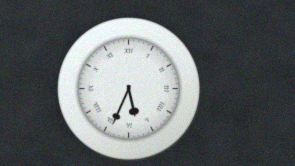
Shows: h=5 m=34
